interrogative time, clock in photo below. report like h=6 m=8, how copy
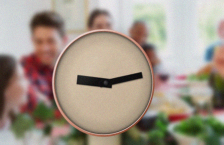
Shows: h=9 m=13
